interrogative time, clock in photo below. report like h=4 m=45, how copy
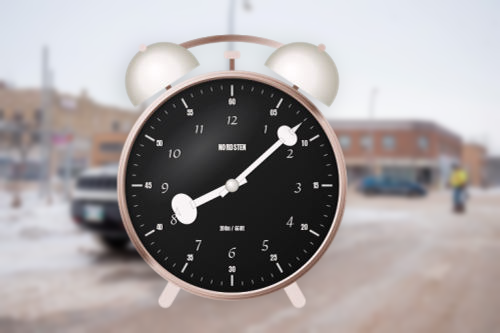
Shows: h=8 m=8
